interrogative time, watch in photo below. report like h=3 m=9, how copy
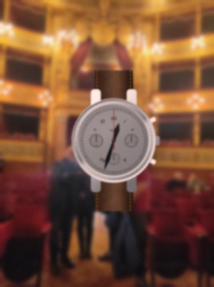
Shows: h=12 m=33
